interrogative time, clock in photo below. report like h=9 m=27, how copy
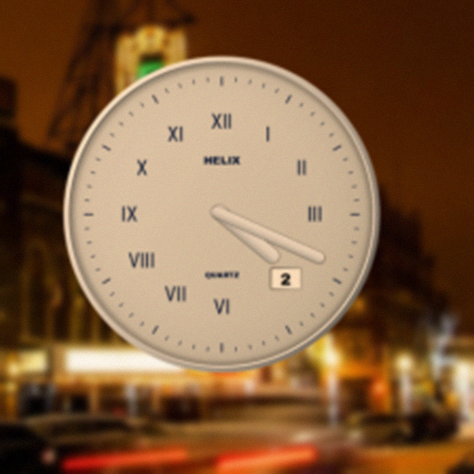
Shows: h=4 m=19
